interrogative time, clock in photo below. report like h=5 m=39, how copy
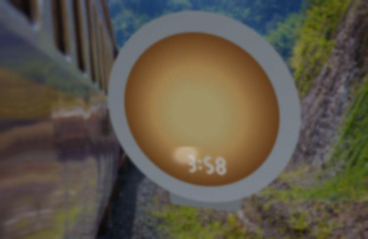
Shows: h=3 m=58
